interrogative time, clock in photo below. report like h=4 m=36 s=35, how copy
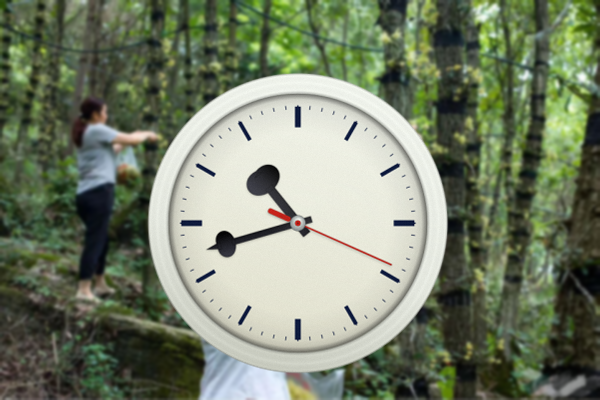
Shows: h=10 m=42 s=19
